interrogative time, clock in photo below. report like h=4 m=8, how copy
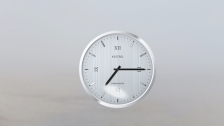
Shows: h=7 m=15
